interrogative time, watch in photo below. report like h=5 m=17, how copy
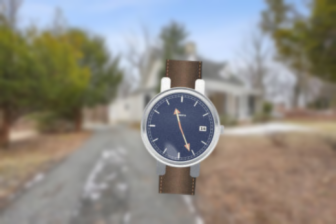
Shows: h=11 m=26
